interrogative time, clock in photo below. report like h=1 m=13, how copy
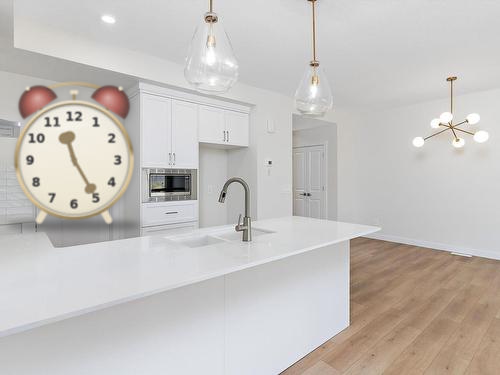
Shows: h=11 m=25
